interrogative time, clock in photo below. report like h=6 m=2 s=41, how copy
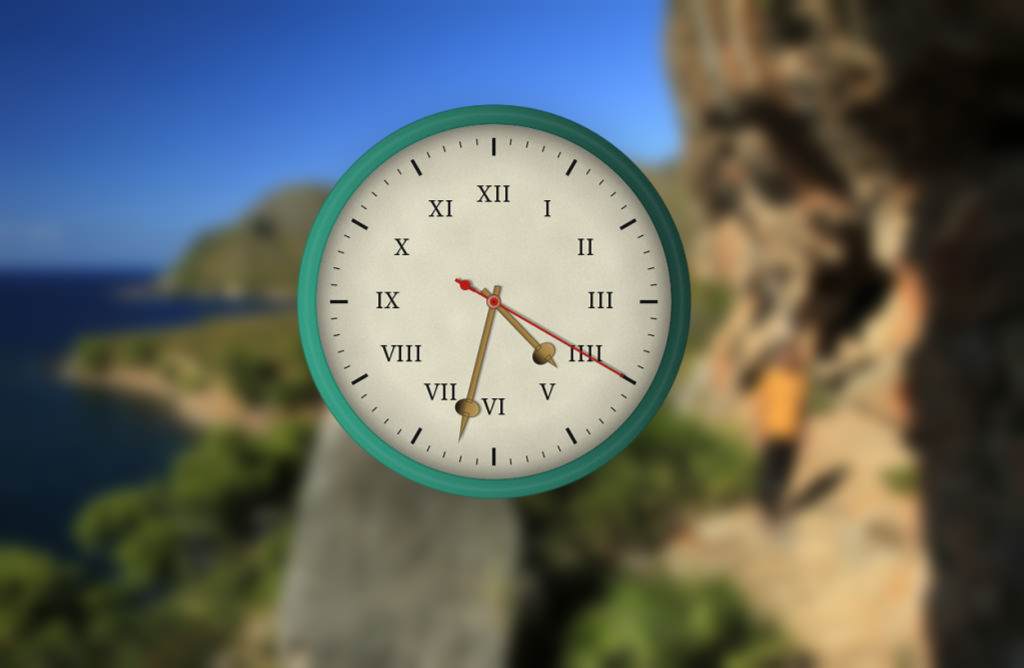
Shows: h=4 m=32 s=20
